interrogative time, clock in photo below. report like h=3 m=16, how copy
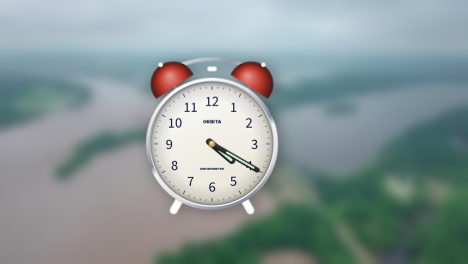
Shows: h=4 m=20
